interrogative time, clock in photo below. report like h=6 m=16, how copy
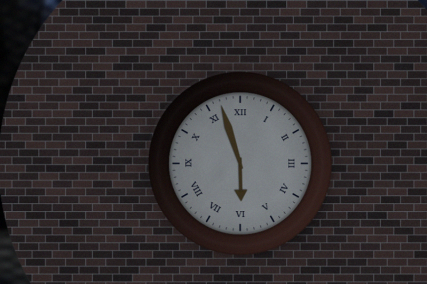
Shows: h=5 m=57
